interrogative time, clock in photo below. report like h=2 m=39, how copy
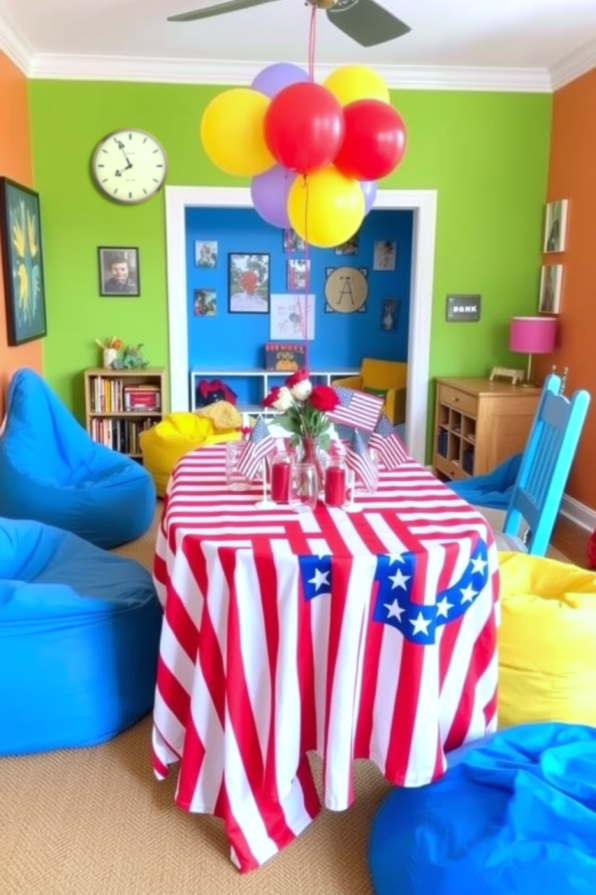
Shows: h=7 m=56
